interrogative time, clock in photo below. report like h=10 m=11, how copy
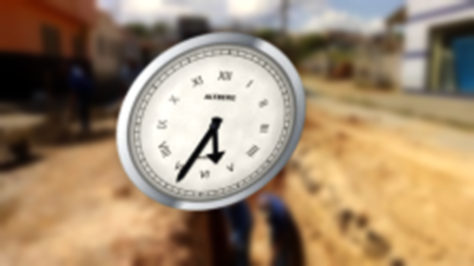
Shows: h=5 m=34
